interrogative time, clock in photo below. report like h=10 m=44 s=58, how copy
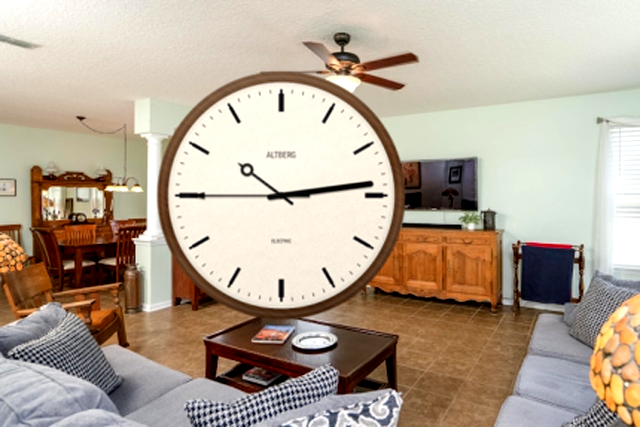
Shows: h=10 m=13 s=45
